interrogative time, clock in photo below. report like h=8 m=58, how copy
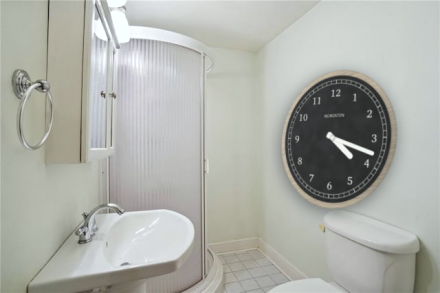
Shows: h=4 m=18
